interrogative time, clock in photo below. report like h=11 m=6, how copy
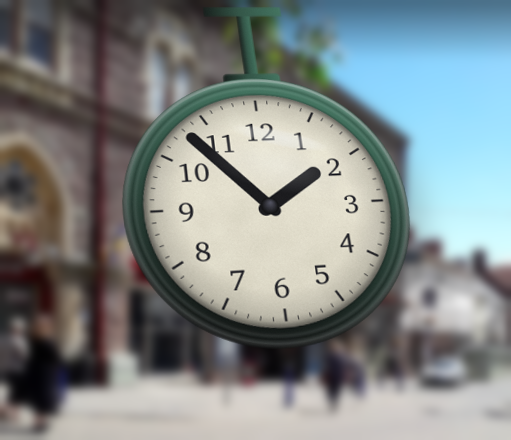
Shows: h=1 m=53
